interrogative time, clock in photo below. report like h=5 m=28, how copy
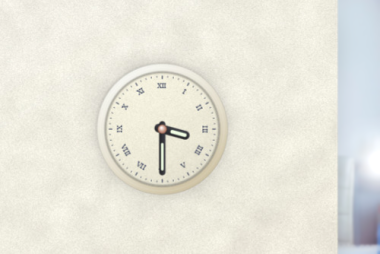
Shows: h=3 m=30
